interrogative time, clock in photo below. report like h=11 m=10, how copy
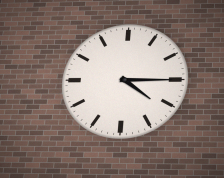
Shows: h=4 m=15
